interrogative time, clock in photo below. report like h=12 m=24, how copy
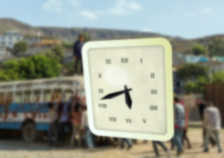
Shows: h=5 m=42
